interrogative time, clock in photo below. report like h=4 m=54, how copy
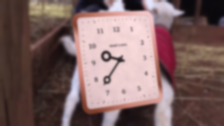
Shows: h=9 m=37
